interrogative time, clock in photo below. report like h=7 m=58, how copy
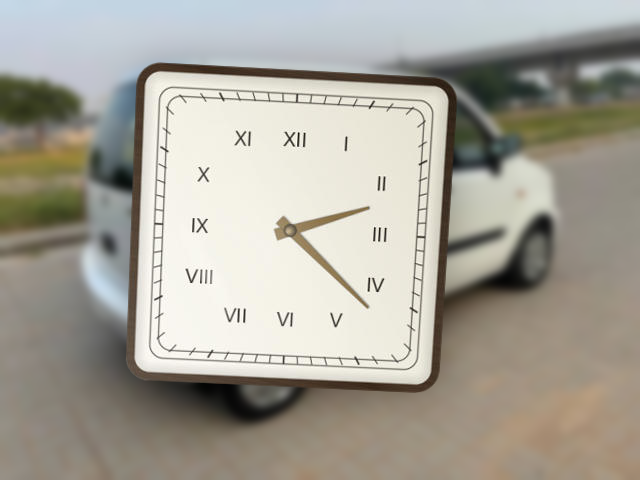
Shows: h=2 m=22
